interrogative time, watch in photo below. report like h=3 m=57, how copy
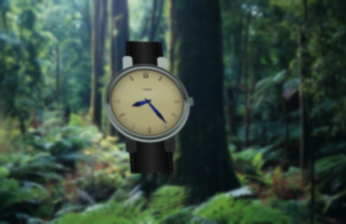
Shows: h=8 m=24
